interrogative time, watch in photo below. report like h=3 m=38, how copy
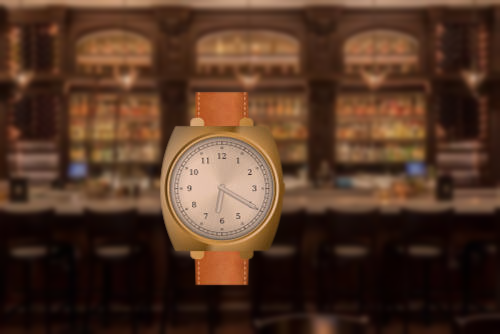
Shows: h=6 m=20
